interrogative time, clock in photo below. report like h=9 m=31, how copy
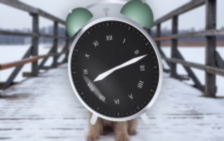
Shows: h=8 m=12
